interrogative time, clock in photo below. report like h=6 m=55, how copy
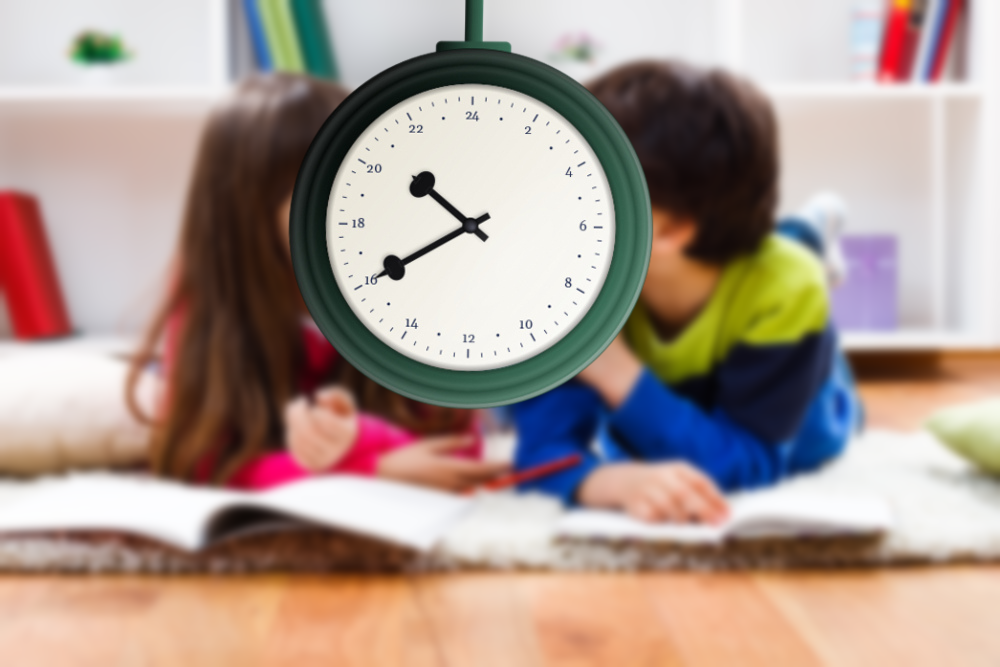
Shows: h=20 m=40
